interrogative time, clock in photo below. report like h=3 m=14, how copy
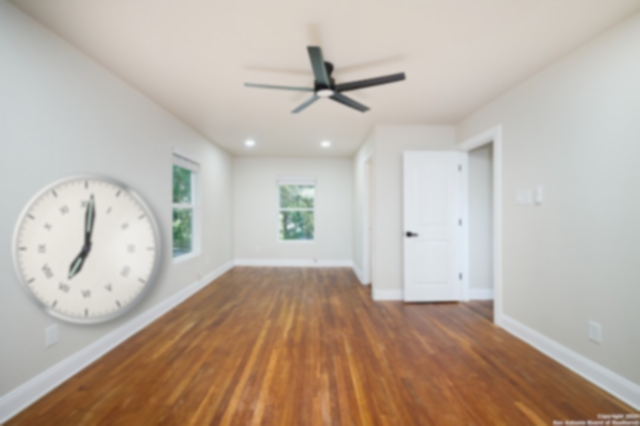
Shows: h=7 m=1
